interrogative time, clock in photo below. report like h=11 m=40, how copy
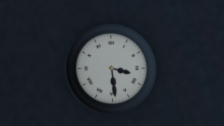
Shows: h=3 m=29
